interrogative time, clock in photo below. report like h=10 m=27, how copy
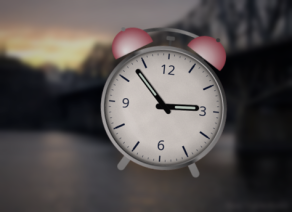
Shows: h=2 m=53
